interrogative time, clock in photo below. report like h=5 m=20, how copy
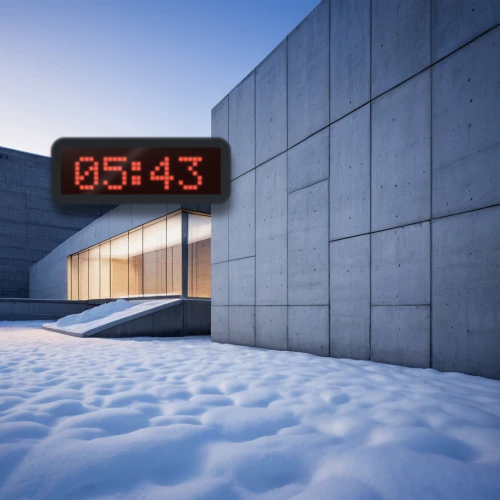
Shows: h=5 m=43
